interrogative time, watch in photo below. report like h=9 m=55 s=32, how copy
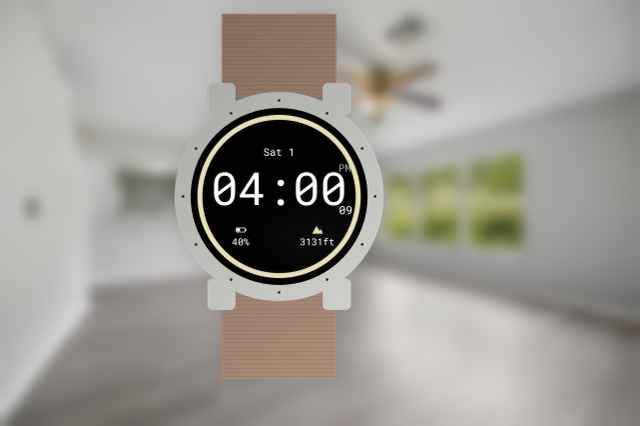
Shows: h=4 m=0 s=9
